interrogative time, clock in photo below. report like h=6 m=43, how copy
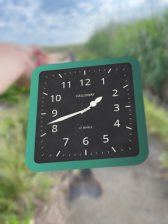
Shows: h=1 m=42
